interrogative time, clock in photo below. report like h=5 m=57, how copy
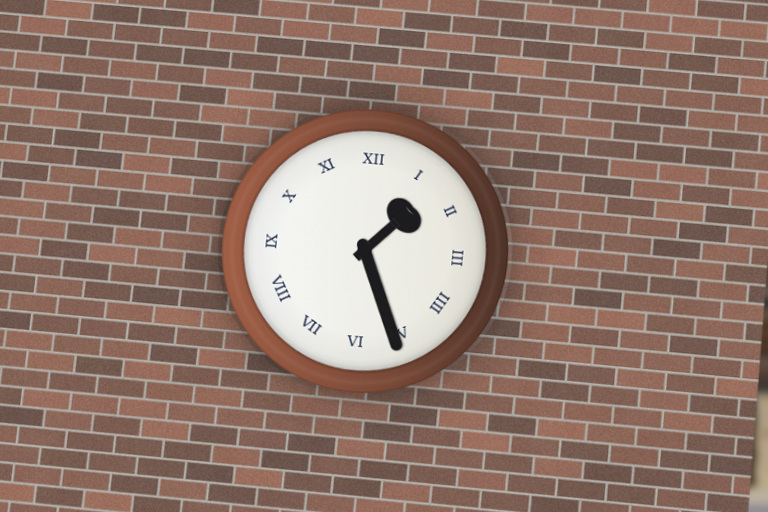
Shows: h=1 m=26
